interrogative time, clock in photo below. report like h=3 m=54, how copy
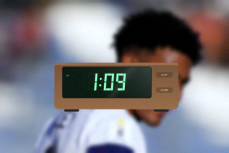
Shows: h=1 m=9
